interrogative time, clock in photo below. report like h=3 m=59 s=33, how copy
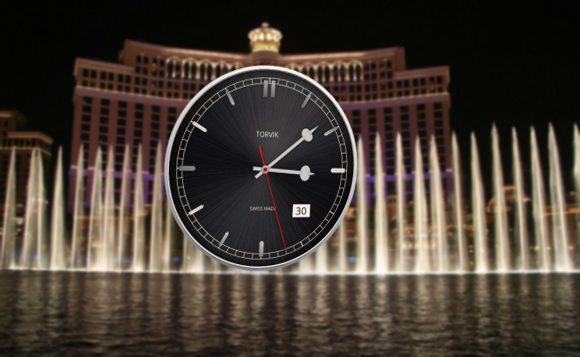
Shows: h=3 m=8 s=27
